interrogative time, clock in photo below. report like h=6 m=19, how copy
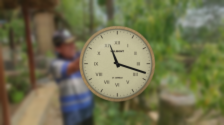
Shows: h=11 m=18
